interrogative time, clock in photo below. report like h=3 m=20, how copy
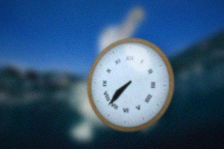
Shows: h=7 m=37
